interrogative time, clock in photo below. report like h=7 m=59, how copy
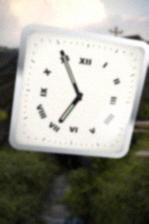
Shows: h=6 m=55
